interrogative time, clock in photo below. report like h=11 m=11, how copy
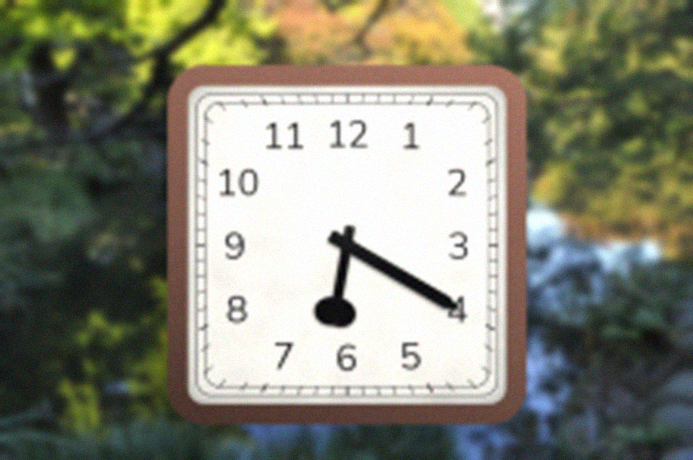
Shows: h=6 m=20
